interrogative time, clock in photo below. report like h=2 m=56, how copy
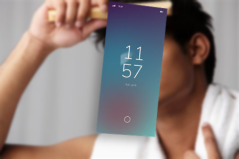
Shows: h=11 m=57
